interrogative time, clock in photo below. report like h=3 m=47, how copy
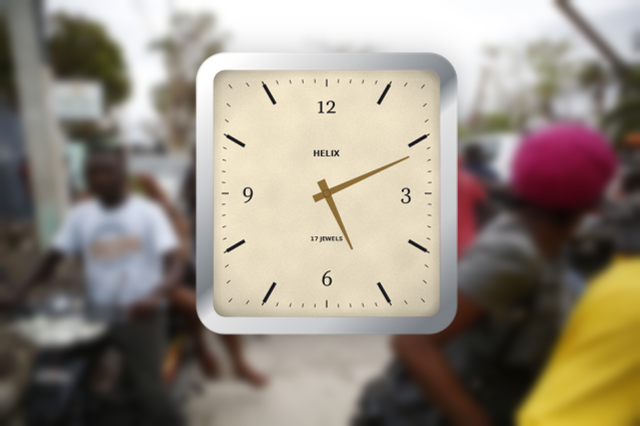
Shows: h=5 m=11
